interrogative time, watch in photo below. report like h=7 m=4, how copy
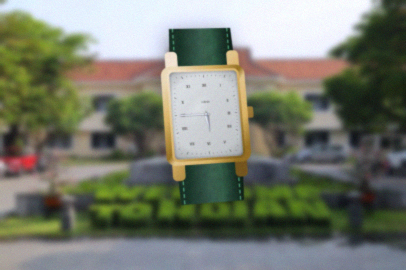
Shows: h=5 m=45
